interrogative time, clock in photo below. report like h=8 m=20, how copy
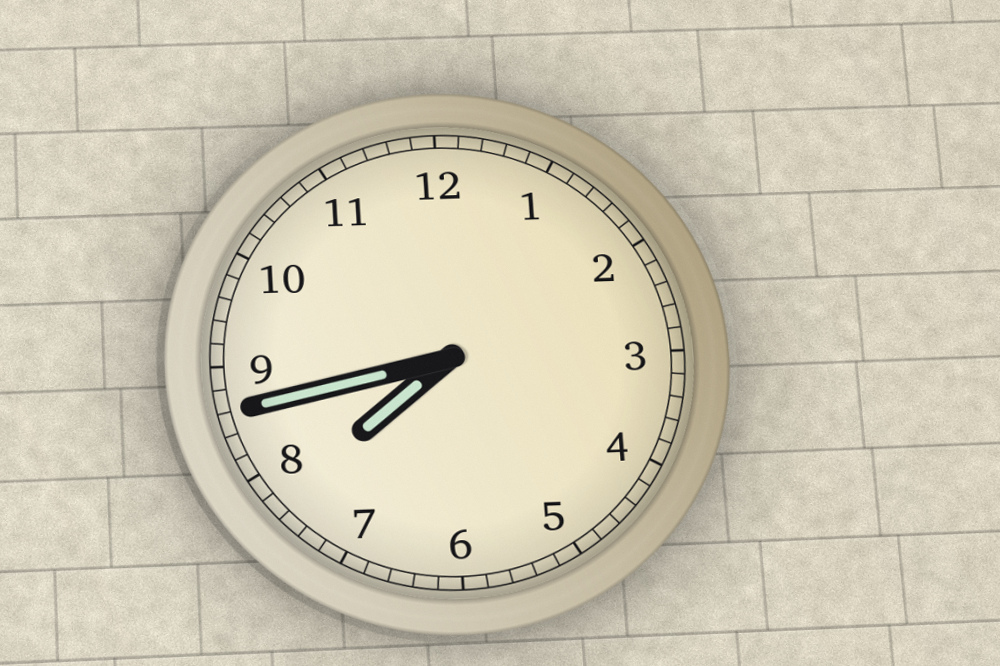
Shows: h=7 m=43
